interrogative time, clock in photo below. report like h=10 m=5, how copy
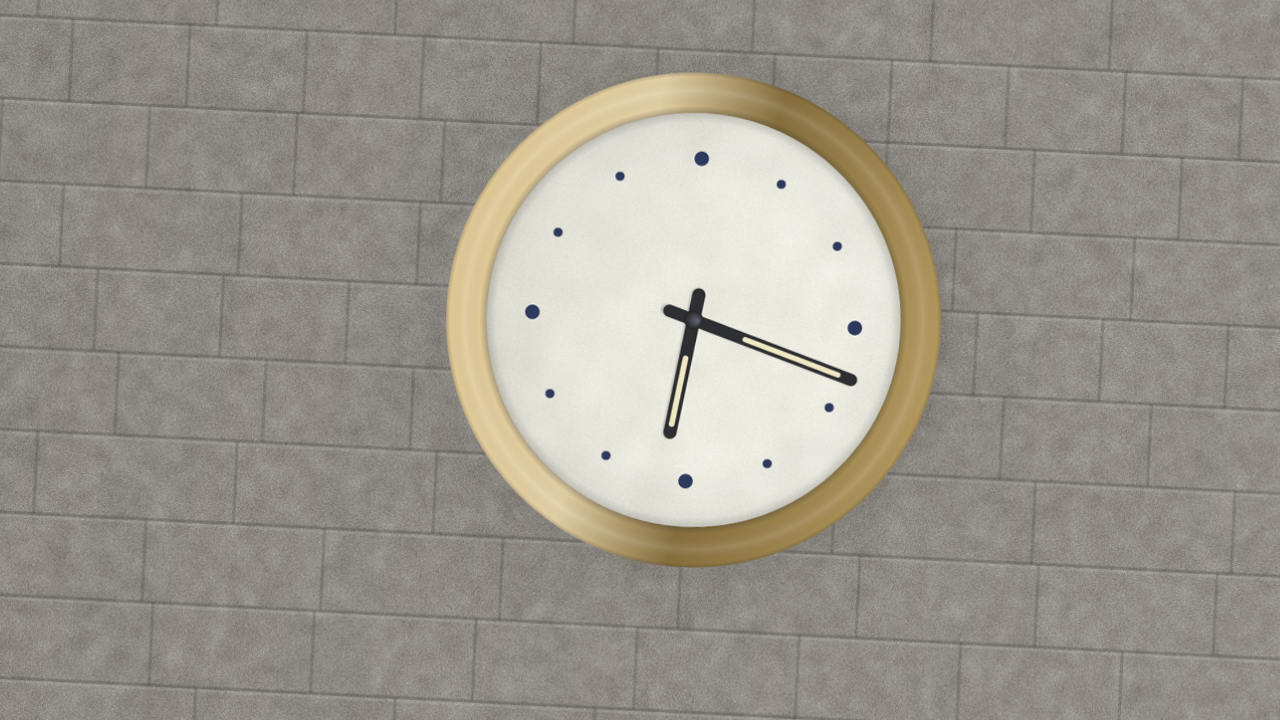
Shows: h=6 m=18
